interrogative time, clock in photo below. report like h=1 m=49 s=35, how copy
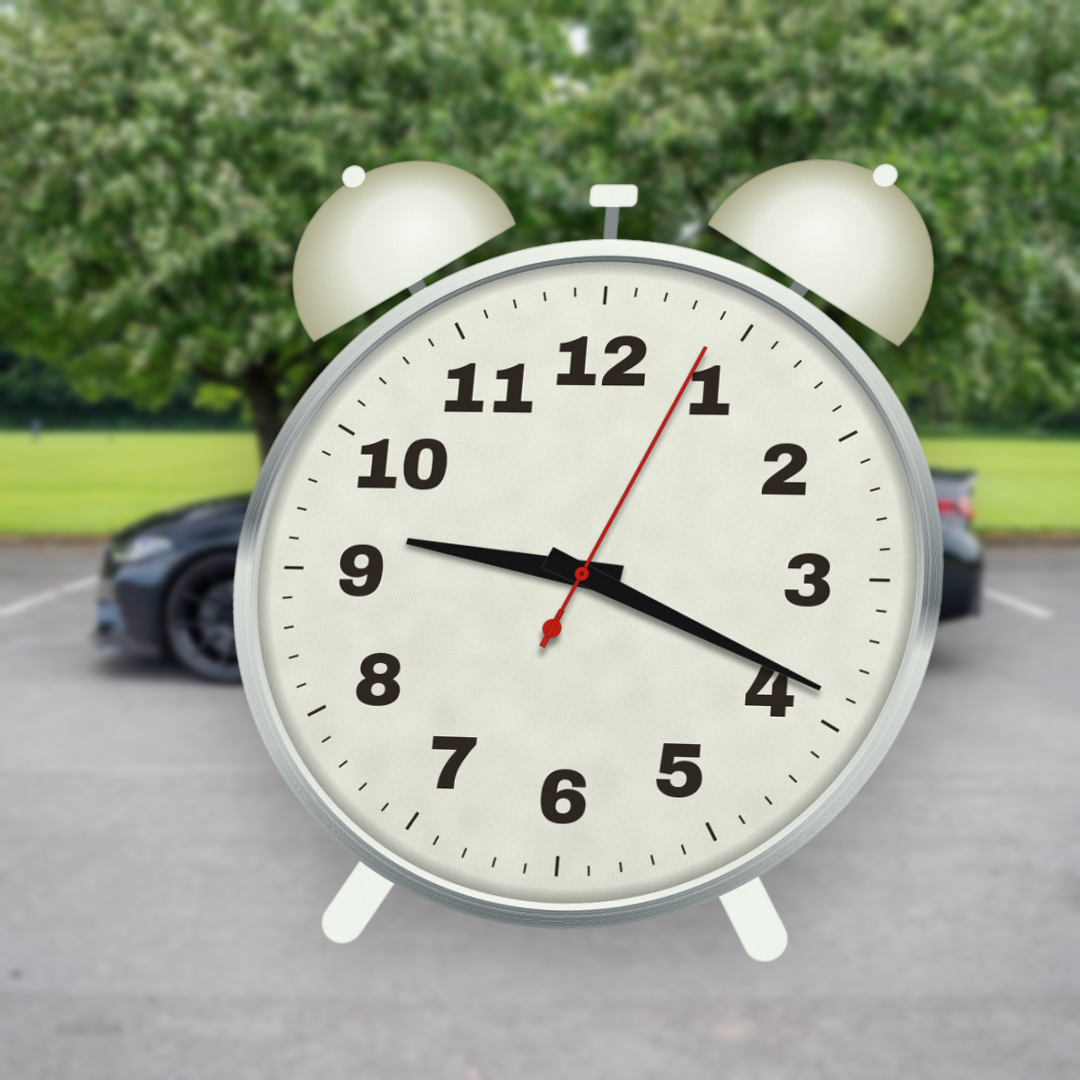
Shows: h=9 m=19 s=4
